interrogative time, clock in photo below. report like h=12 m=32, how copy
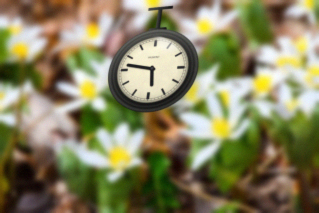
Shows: h=5 m=47
